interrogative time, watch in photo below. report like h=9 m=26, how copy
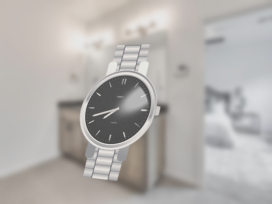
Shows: h=7 m=42
